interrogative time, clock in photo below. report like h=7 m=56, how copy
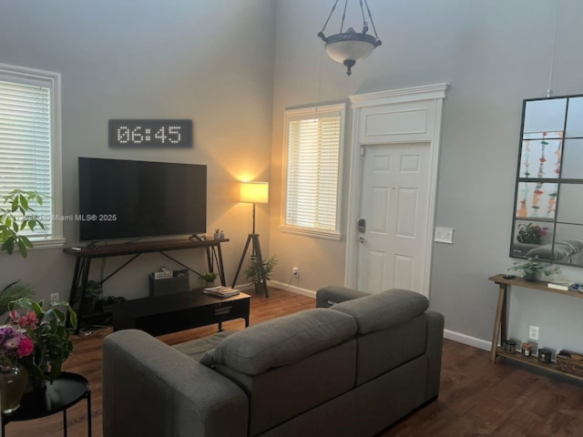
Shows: h=6 m=45
